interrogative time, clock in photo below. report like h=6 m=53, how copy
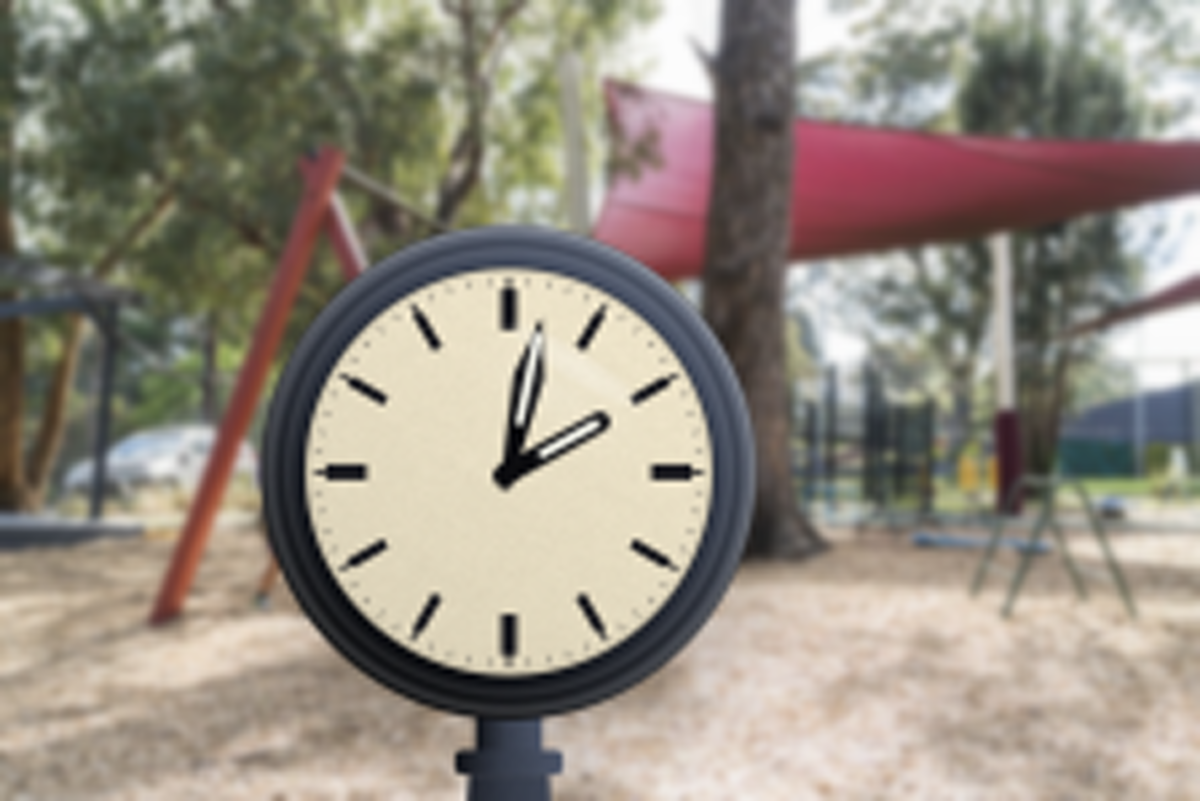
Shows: h=2 m=2
